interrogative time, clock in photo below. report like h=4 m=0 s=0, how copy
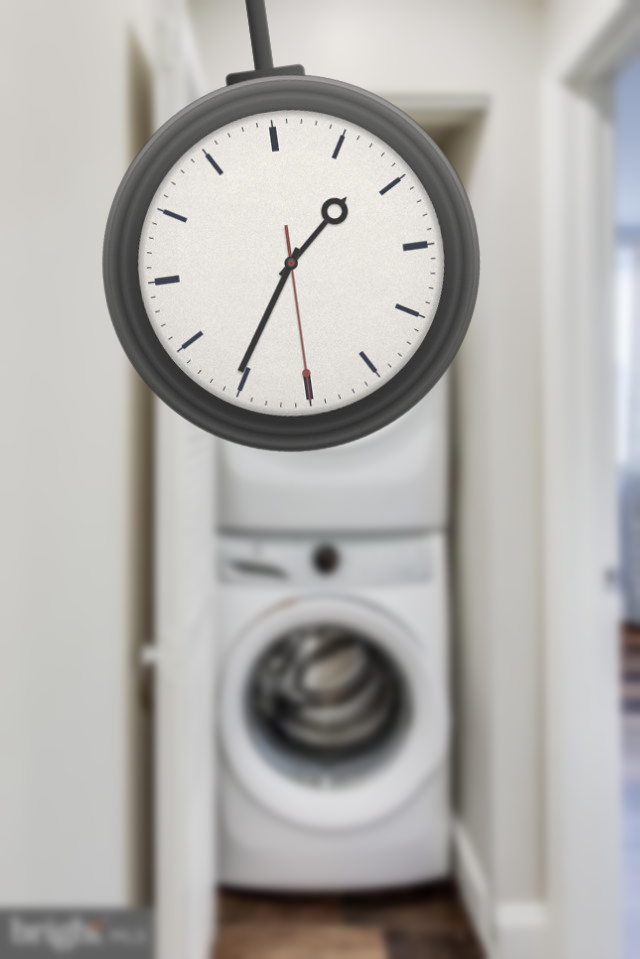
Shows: h=1 m=35 s=30
